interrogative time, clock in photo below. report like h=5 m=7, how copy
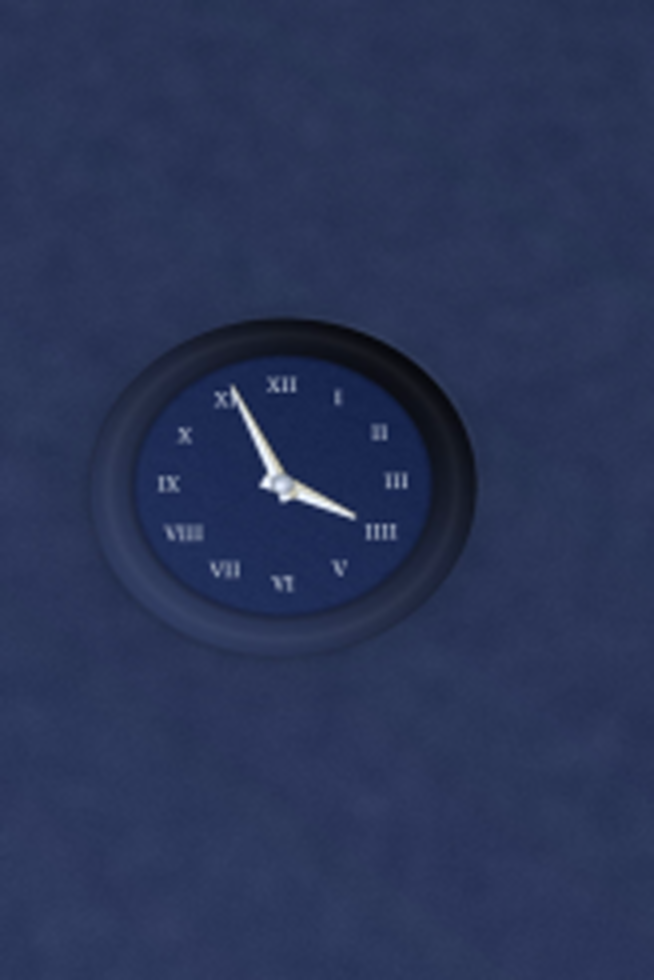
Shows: h=3 m=56
